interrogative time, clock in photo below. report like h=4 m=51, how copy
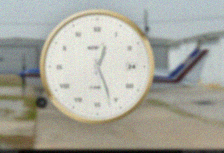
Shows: h=12 m=27
